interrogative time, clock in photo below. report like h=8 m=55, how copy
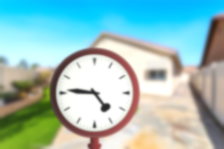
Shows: h=4 m=46
